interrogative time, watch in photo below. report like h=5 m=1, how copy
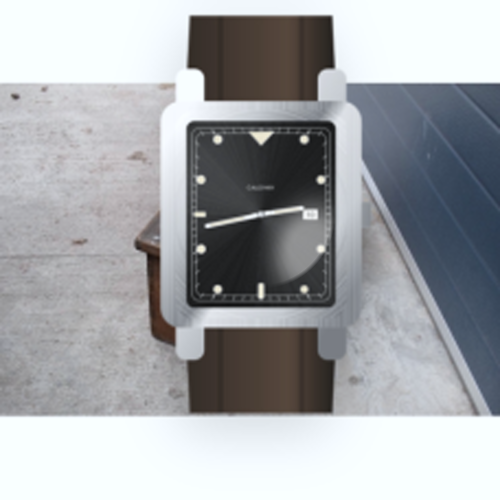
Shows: h=2 m=43
